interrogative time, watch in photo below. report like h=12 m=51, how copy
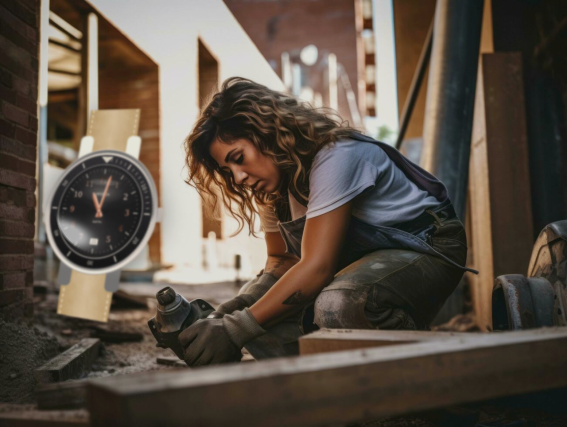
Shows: h=11 m=2
